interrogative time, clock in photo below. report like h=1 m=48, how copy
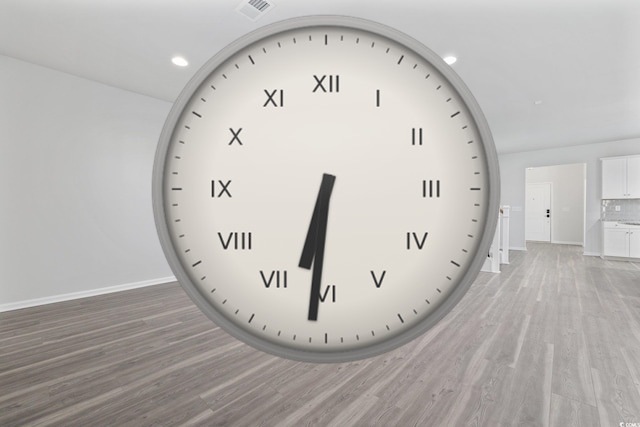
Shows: h=6 m=31
